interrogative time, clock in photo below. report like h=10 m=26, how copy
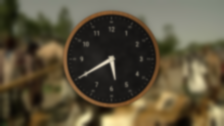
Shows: h=5 m=40
